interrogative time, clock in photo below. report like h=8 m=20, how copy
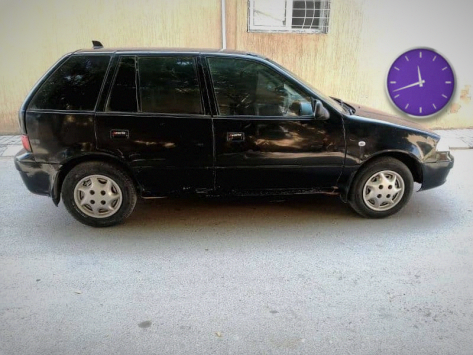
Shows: h=11 m=42
